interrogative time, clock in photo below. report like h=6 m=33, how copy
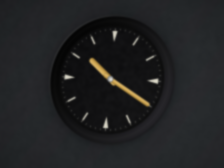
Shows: h=10 m=20
